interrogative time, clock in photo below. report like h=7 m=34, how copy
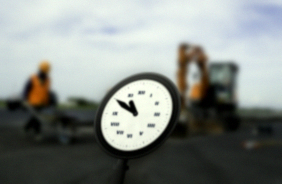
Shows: h=10 m=50
